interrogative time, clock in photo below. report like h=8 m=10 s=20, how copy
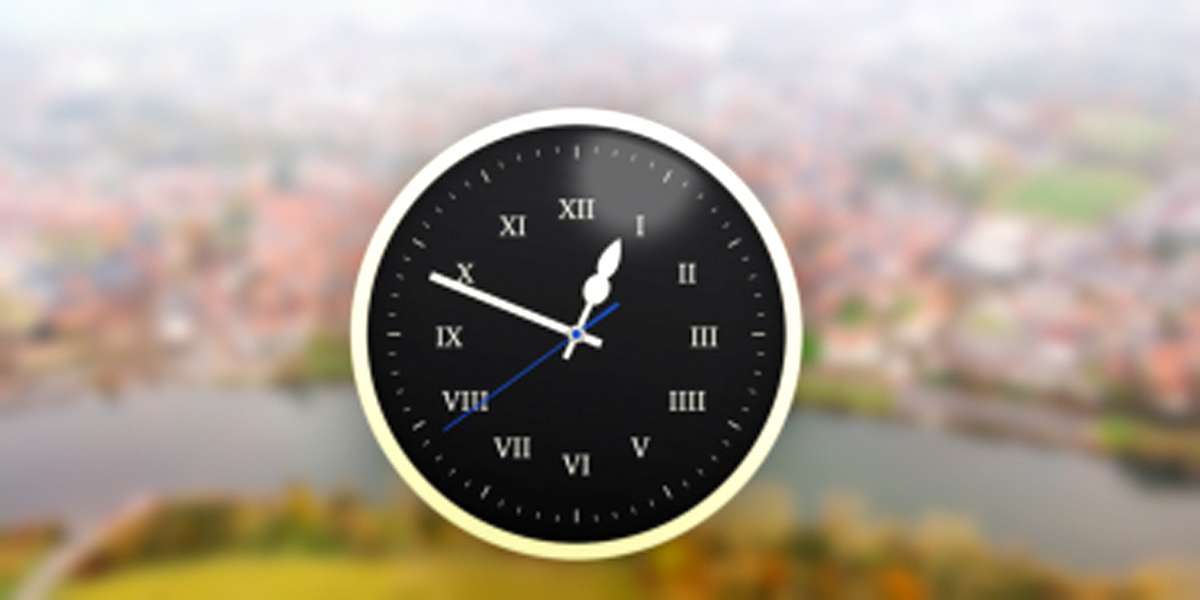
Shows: h=12 m=48 s=39
